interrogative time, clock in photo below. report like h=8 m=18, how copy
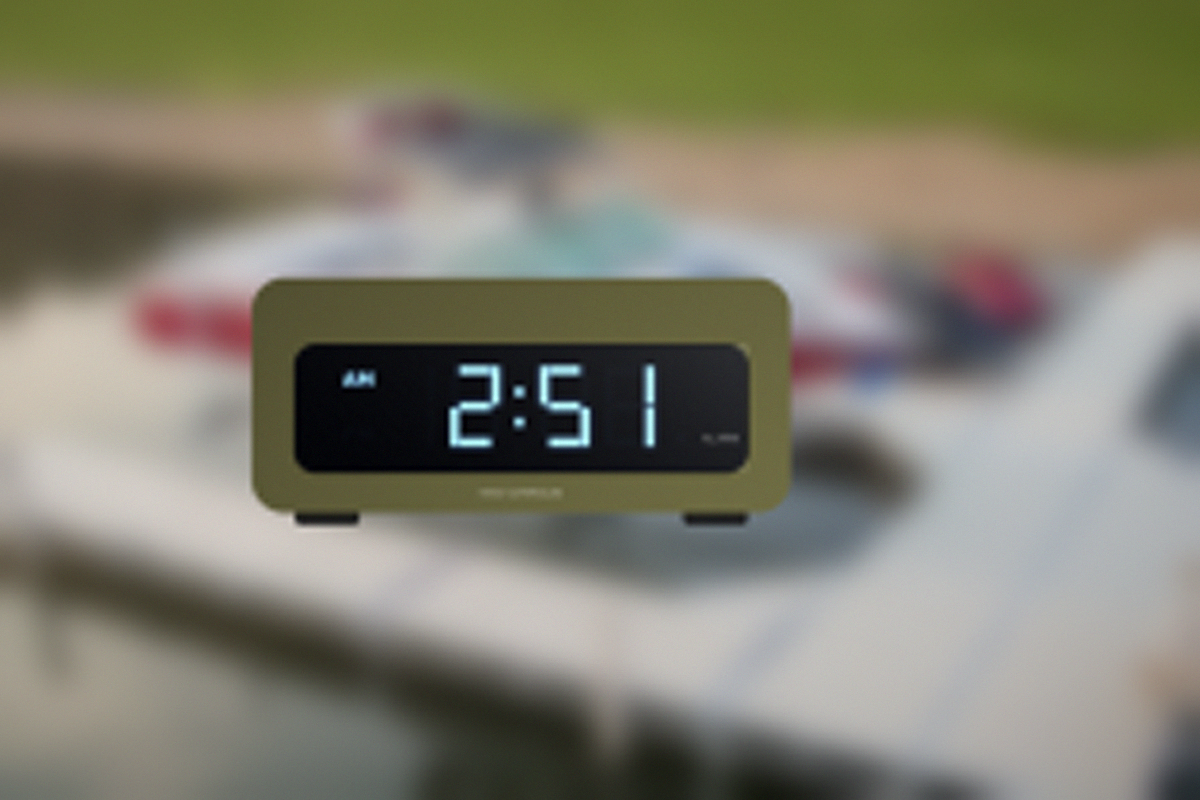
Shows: h=2 m=51
